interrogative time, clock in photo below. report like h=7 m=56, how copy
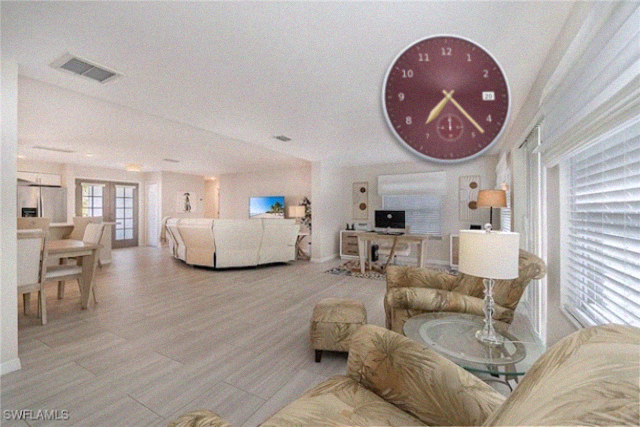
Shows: h=7 m=23
